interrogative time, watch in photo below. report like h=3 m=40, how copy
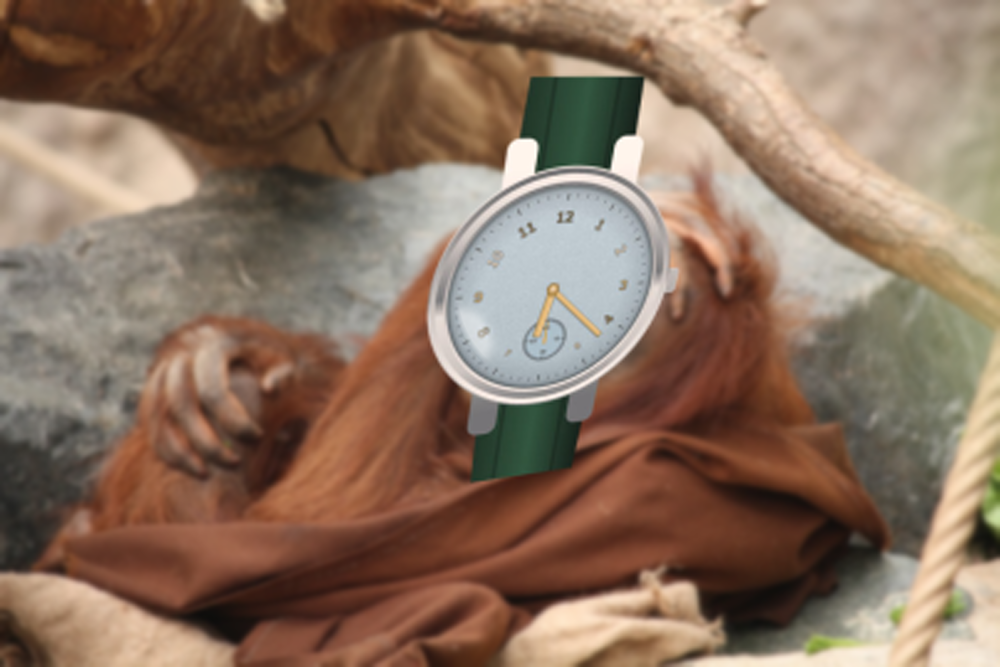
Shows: h=6 m=22
